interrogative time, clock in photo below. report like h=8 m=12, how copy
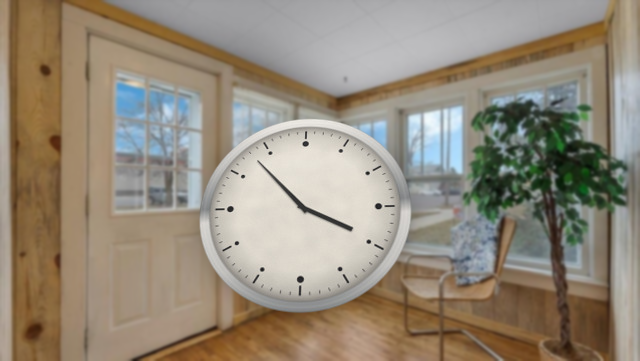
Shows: h=3 m=53
